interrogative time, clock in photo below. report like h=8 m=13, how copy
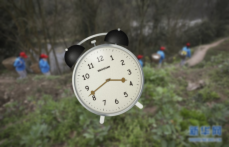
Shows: h=3 m=42
